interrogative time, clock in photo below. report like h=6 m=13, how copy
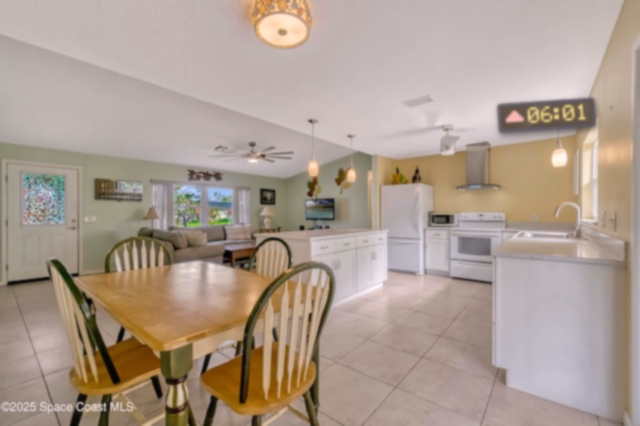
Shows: h=6 m=1
